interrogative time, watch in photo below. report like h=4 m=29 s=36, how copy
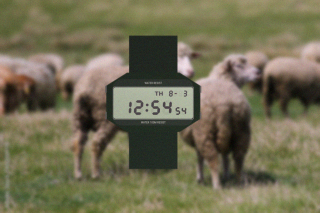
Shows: h=12 m=54 s=54
